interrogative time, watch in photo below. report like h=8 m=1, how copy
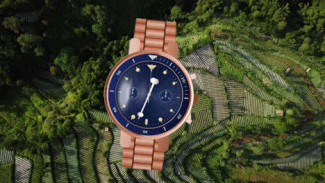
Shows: h=12 m=33
